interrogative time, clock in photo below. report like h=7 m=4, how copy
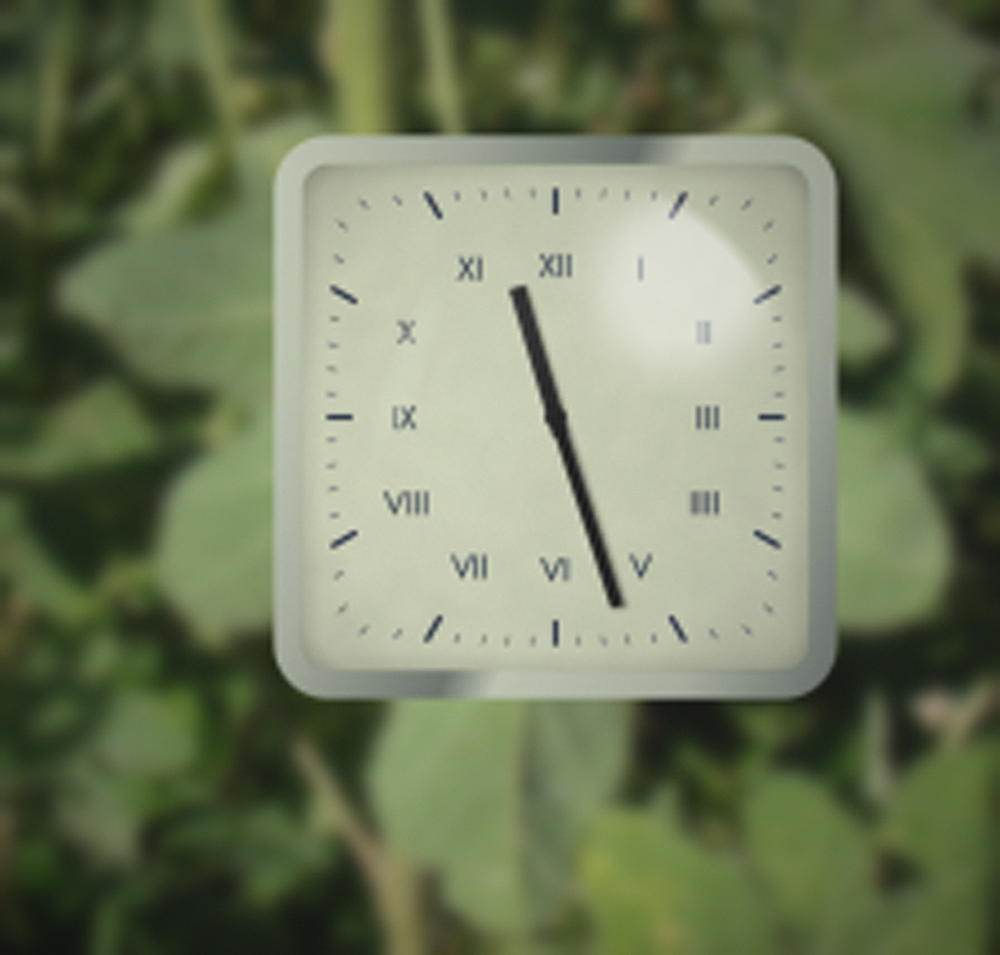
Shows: h=11 m=27
